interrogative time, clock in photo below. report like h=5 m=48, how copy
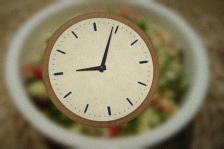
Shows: h=9 m=4
